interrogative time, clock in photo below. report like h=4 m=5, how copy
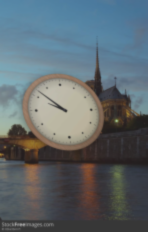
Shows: h=9 m=52
